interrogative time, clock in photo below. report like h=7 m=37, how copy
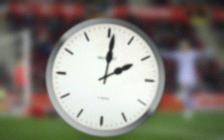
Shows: h=2 m=1
